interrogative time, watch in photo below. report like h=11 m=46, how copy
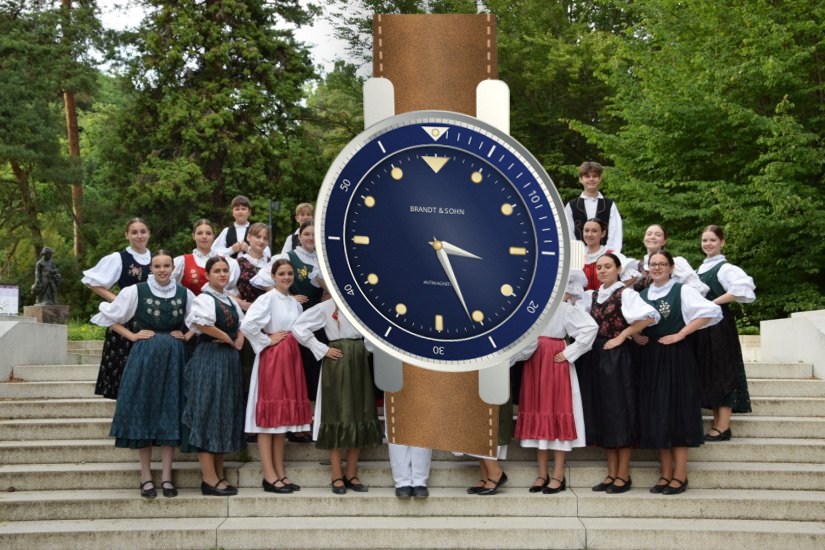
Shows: h=3 m=26
